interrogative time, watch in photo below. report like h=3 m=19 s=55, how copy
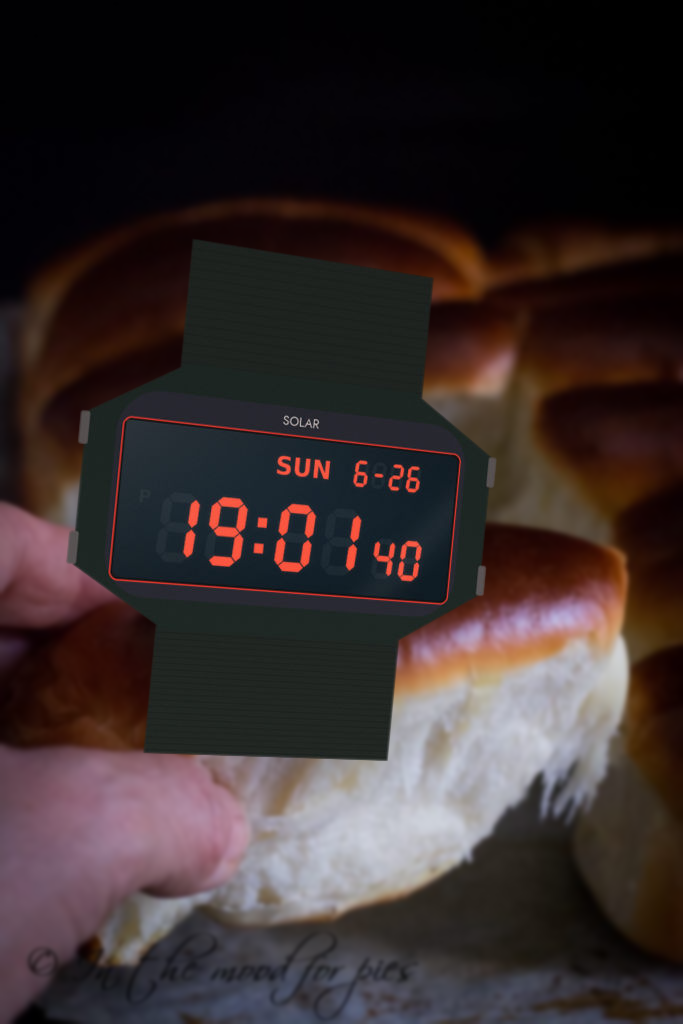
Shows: h=19 m=1 s=40
